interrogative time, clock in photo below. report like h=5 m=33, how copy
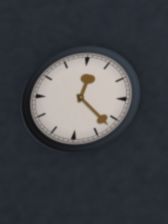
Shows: h=12 m=22
